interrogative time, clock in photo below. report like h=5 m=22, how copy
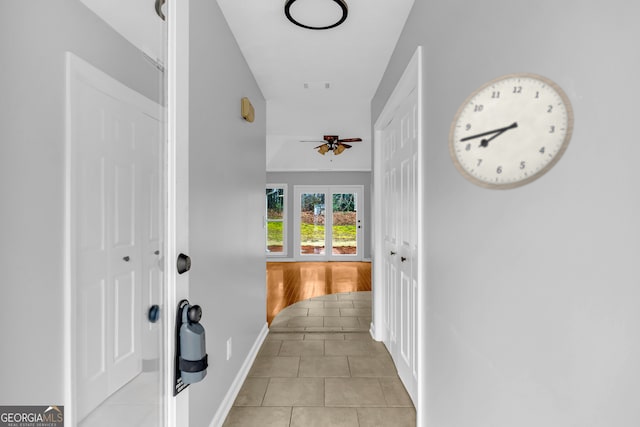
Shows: h=7 m=42
